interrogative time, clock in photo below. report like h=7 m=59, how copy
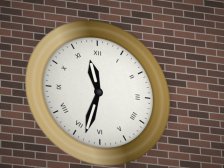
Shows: h=11 m=33
